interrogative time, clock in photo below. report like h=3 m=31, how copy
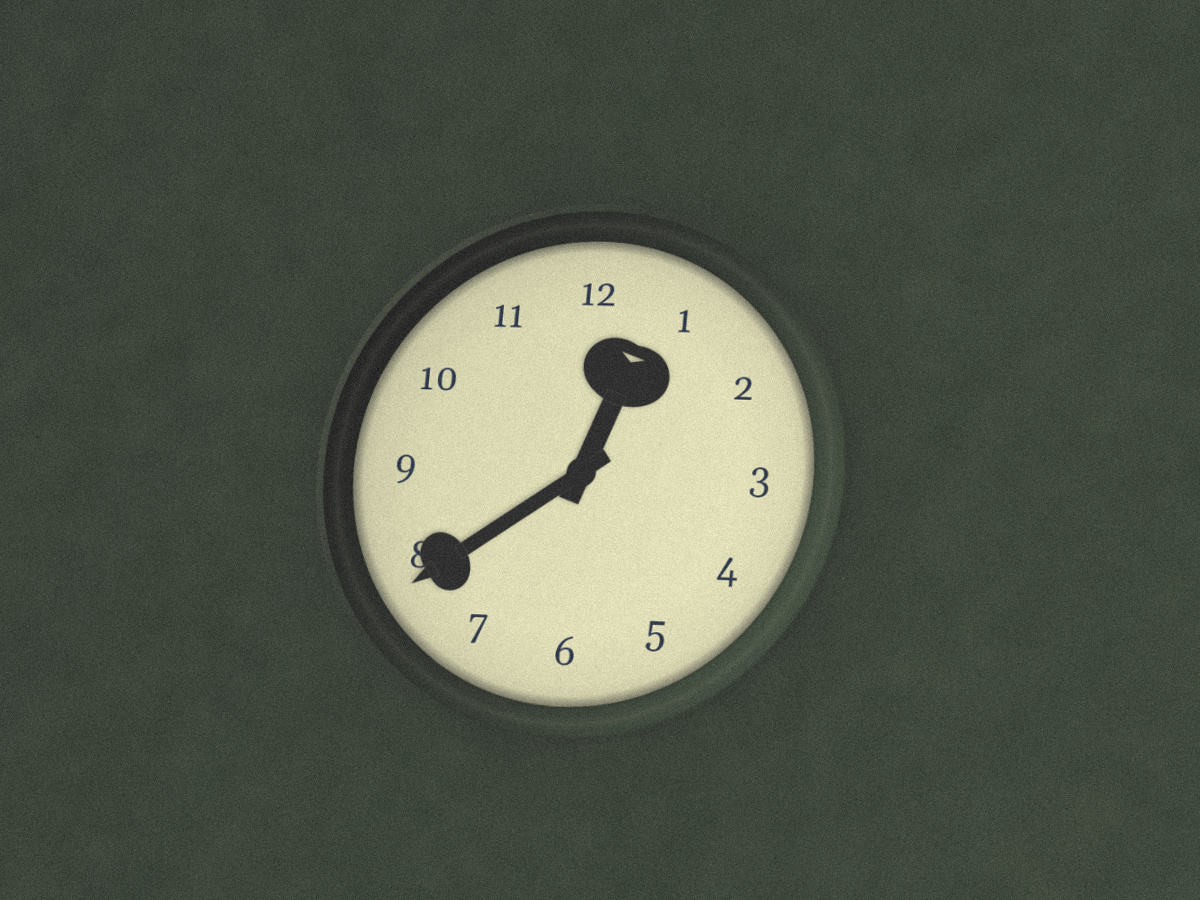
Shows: h=12 m=39
